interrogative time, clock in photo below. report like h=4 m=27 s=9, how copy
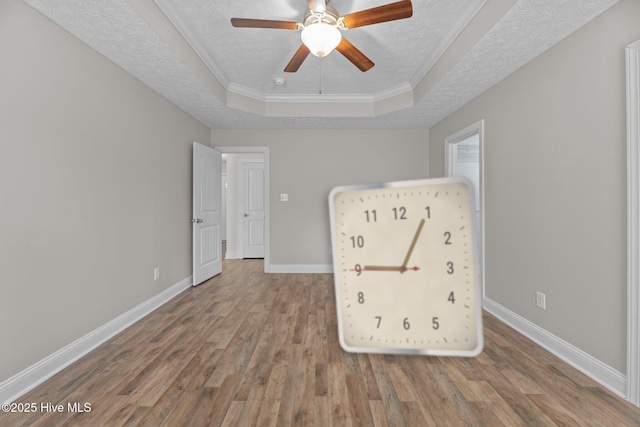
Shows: h=9 m=4 s=45
